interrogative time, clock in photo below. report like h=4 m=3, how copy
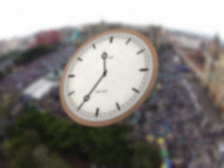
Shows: h=11 m=35
